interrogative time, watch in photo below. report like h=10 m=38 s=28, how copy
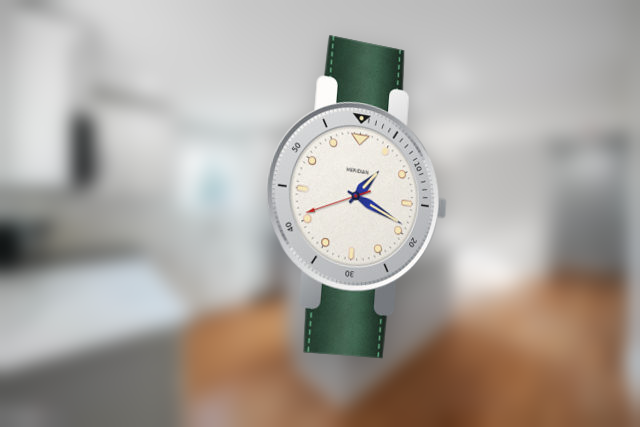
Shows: h=1 m=18 s=41
